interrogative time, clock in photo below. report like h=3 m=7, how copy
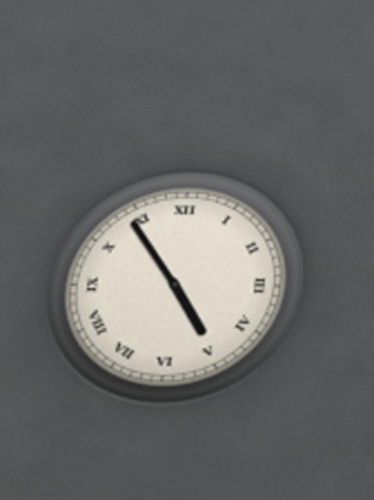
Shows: h=4 m=54
